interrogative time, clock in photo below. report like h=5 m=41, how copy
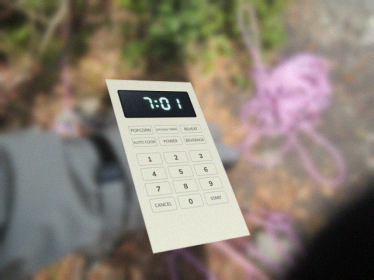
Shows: h=7 m=1
